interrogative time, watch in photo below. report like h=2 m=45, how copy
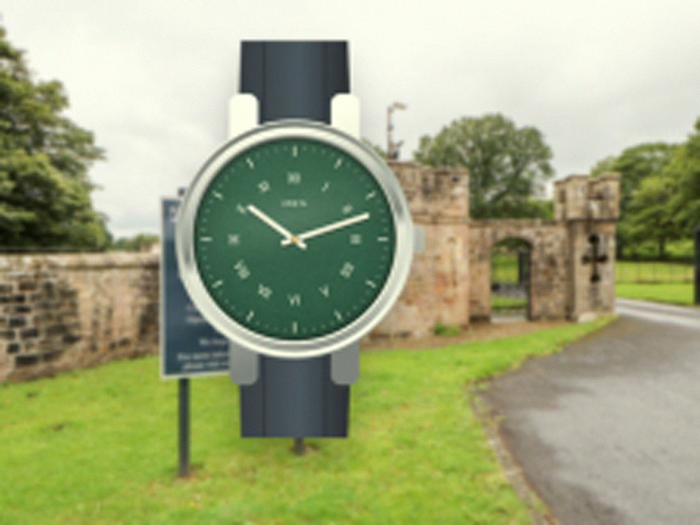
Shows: h=10 m=12
